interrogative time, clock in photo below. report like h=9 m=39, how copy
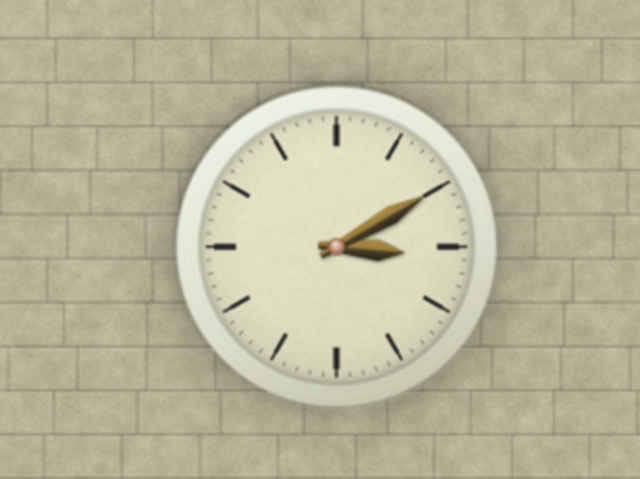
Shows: h=3 m=10
